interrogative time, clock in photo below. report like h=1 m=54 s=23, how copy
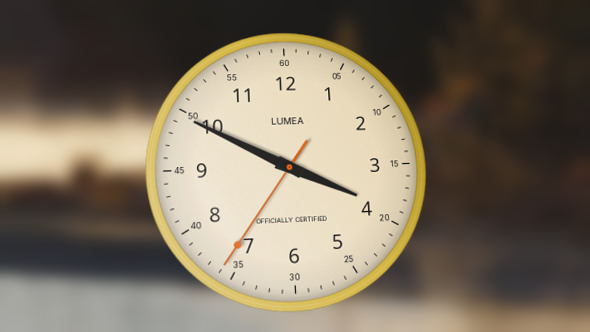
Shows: h=3 m=49 s=36
